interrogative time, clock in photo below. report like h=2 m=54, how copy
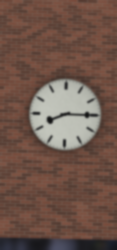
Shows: h=8 m=15
